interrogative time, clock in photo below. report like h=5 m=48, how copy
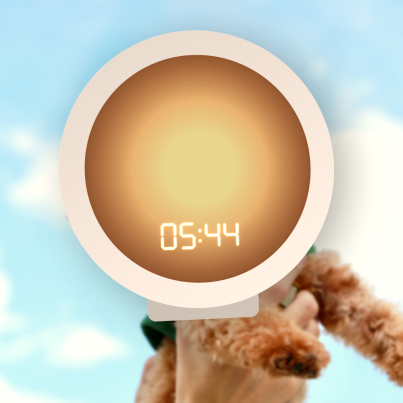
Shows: h=5 m=44
